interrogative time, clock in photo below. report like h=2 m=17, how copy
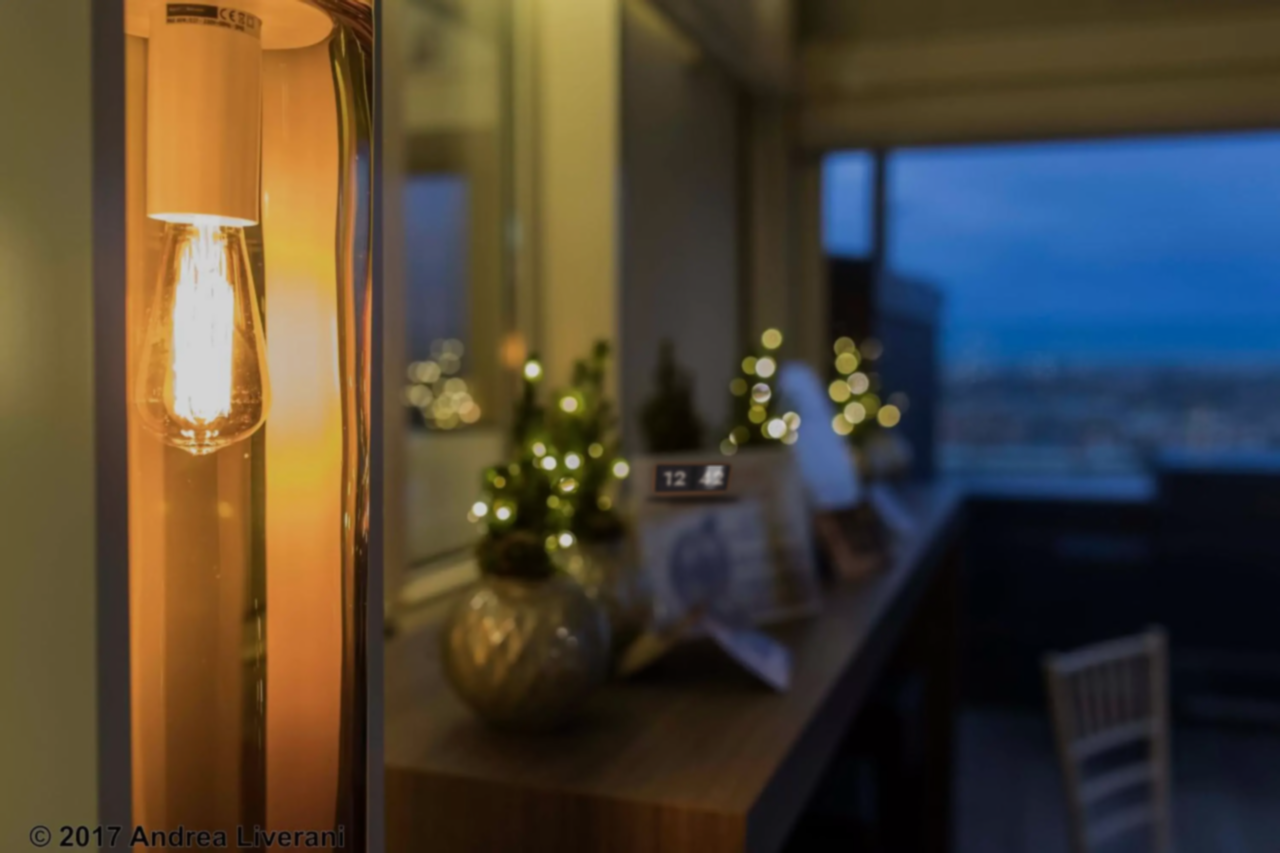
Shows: h=12 m=42
